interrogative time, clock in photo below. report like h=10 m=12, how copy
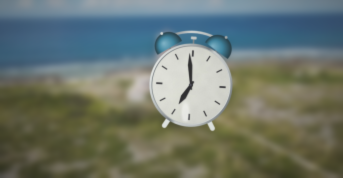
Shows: h=6 m=59
